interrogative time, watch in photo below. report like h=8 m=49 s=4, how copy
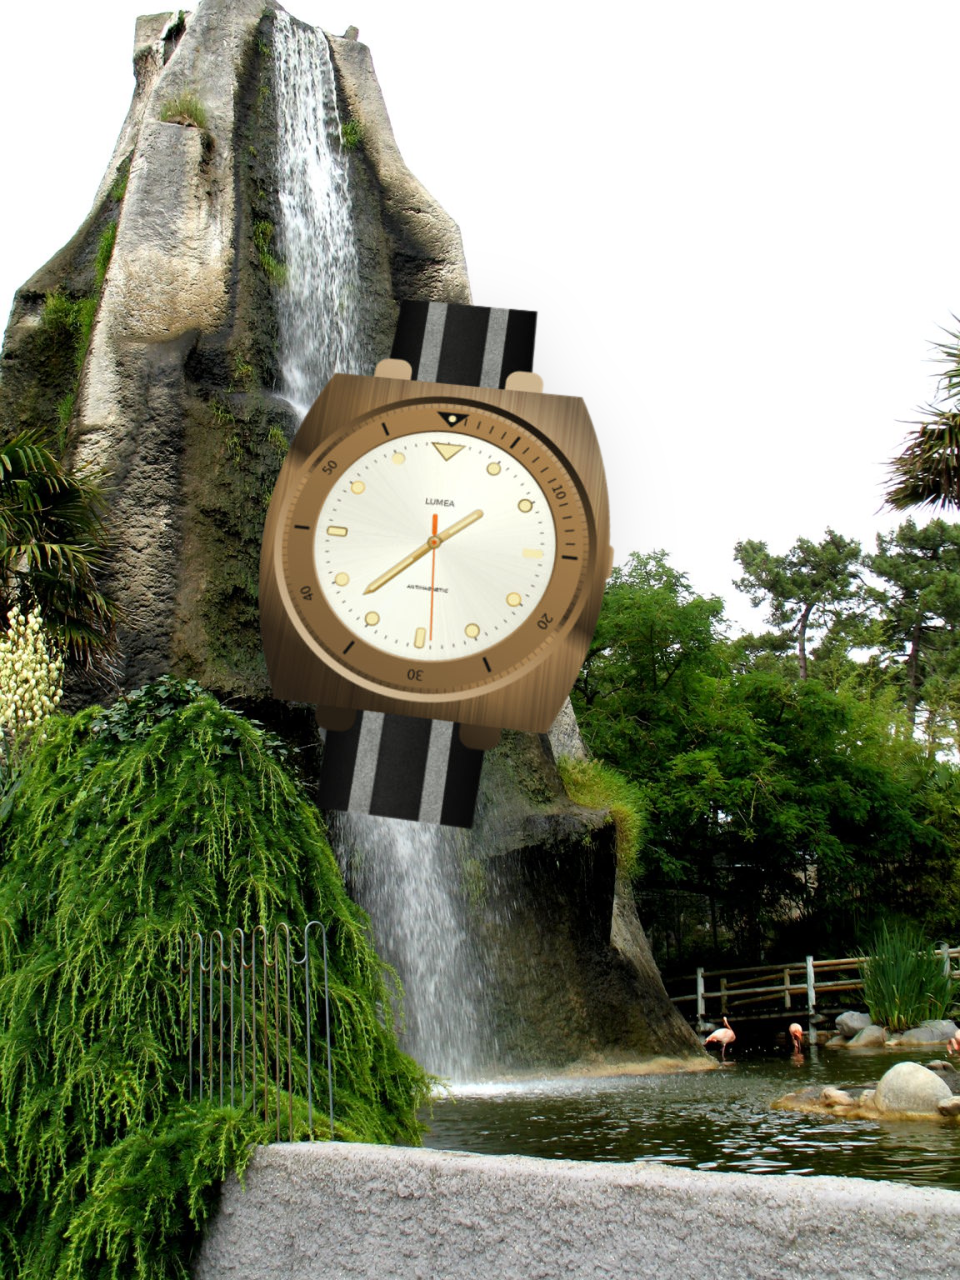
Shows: h=1 m=37 s=29
